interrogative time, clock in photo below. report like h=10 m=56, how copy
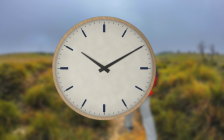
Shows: h=10 m=10
